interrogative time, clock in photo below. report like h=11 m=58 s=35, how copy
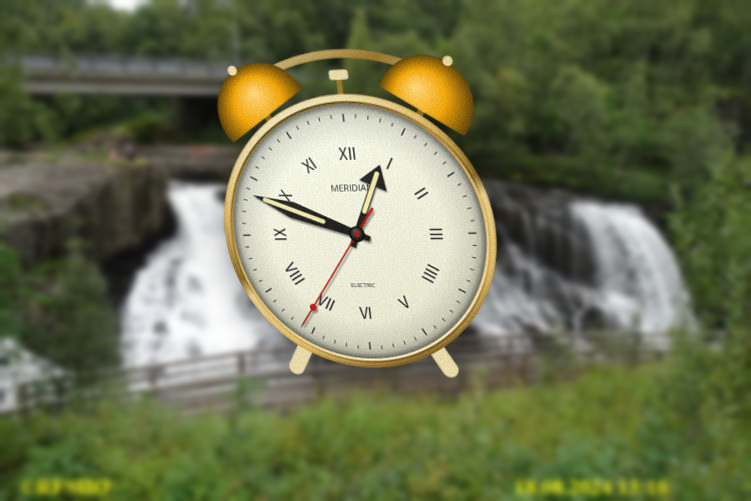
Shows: h=12 m=48 s=36
